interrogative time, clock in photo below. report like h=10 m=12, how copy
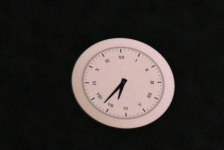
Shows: h=6 m=37
